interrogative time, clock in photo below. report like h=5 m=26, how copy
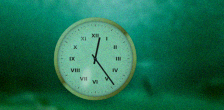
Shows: h=12 m=24
